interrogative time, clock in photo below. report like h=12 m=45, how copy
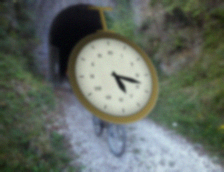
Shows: h=5 m=18
